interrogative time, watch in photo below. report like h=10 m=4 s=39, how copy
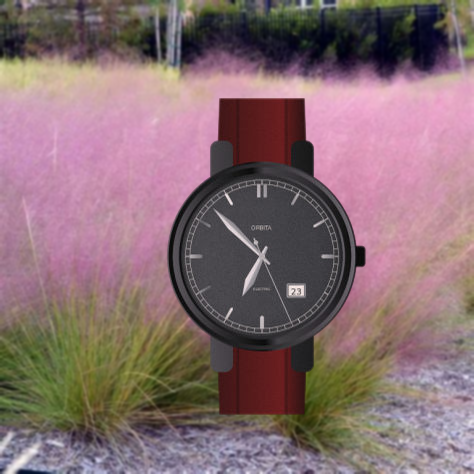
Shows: h=6 m=52 s=26
